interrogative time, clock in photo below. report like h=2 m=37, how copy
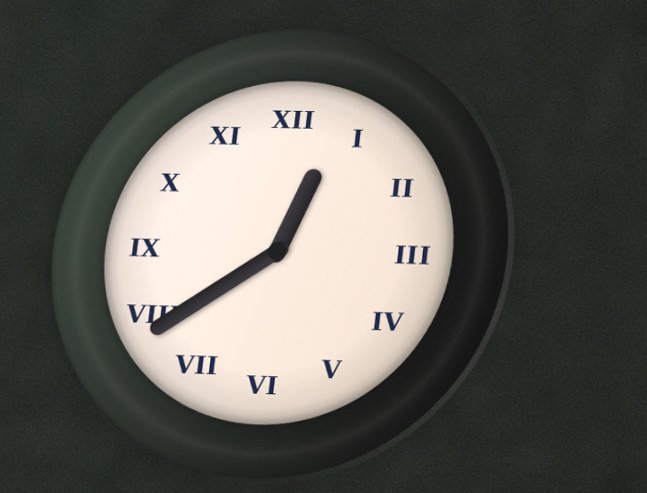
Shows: h=12 m=39
